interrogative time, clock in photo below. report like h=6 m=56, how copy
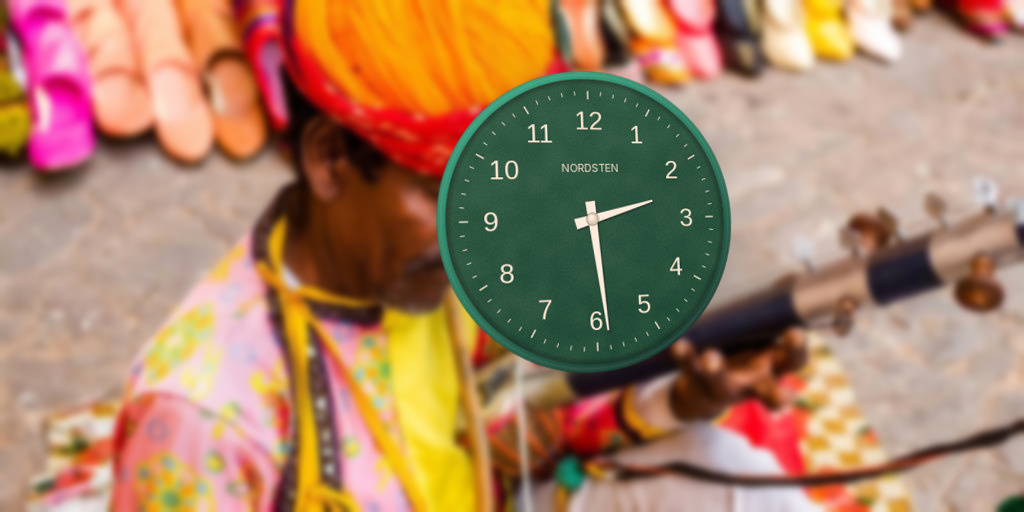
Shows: h=2 m=29
